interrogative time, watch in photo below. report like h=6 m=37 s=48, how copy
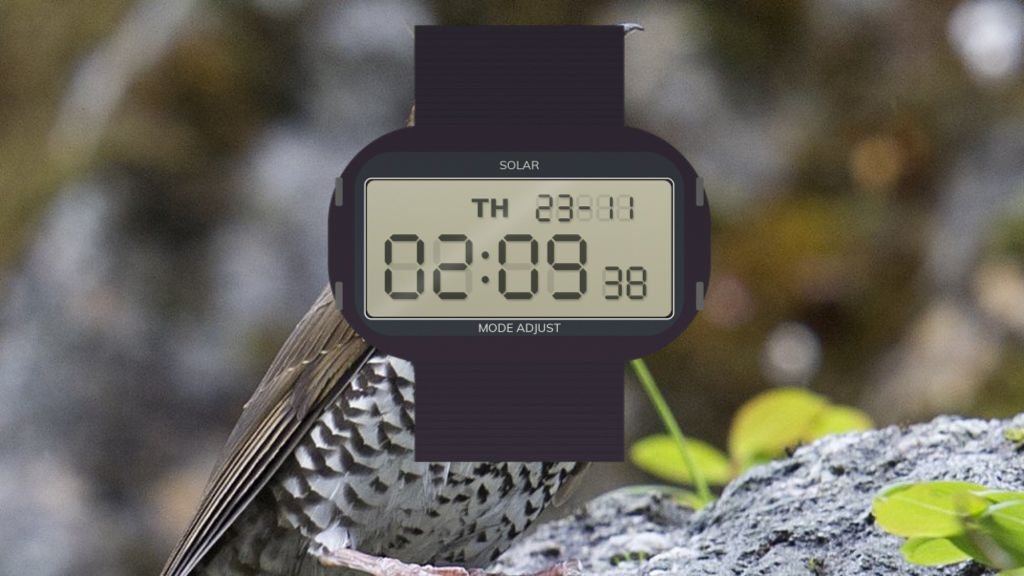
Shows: h=2 m=9 s=38
